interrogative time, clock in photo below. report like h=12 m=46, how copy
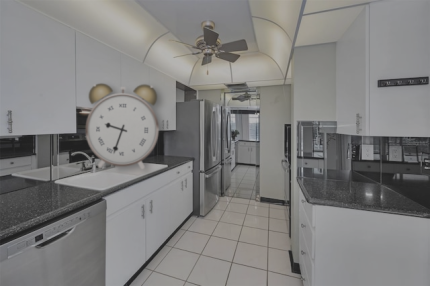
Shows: h=9 m=33
